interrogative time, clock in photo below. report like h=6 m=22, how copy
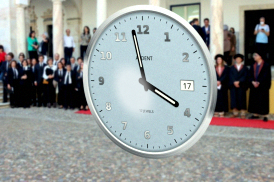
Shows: h=3 m=58
